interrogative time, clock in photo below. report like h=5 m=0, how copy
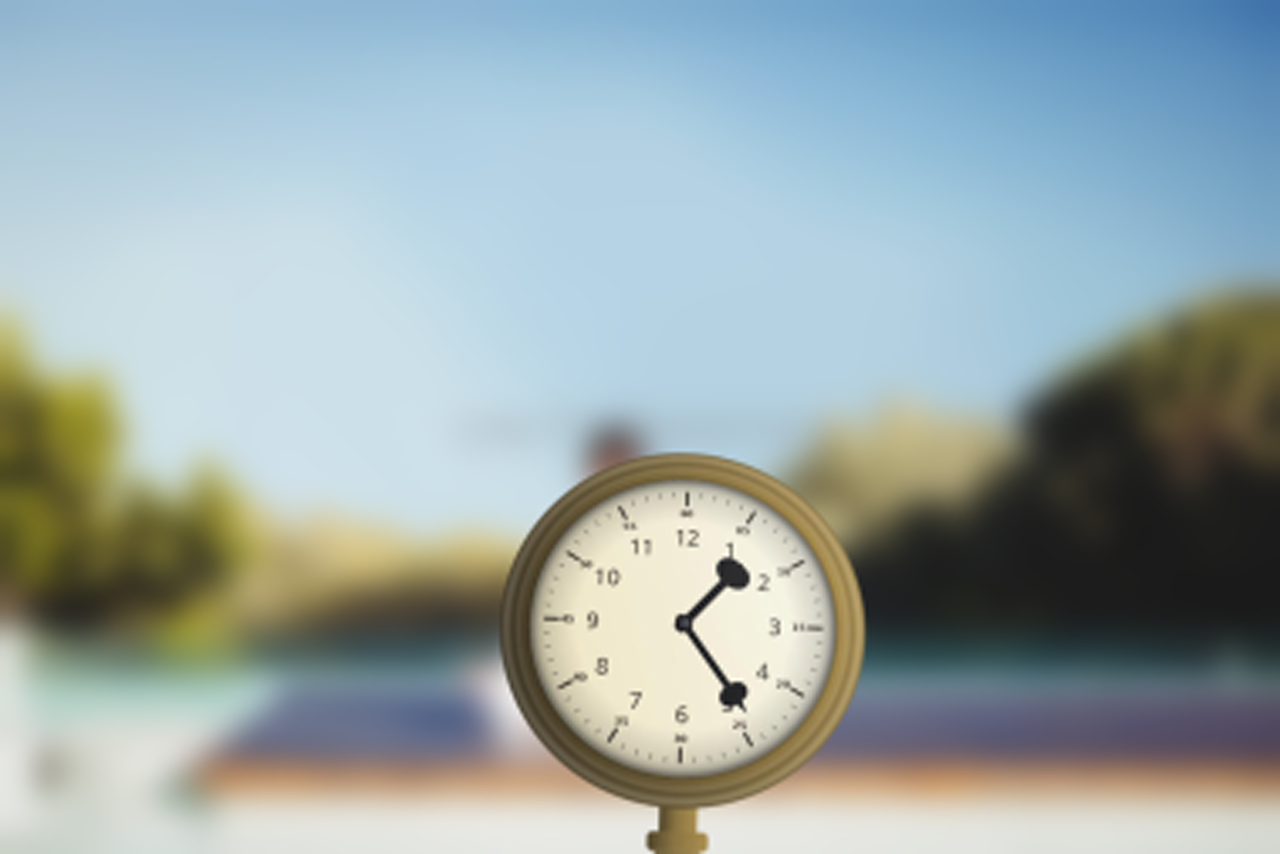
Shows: h=1 m=24
